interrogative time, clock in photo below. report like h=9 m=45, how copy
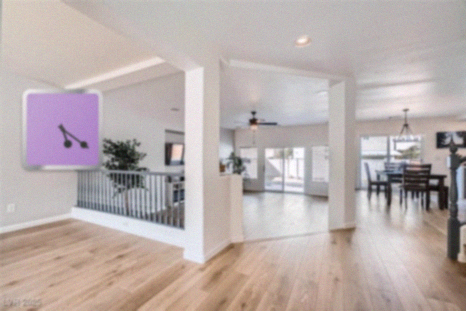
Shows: h=5 m=21
